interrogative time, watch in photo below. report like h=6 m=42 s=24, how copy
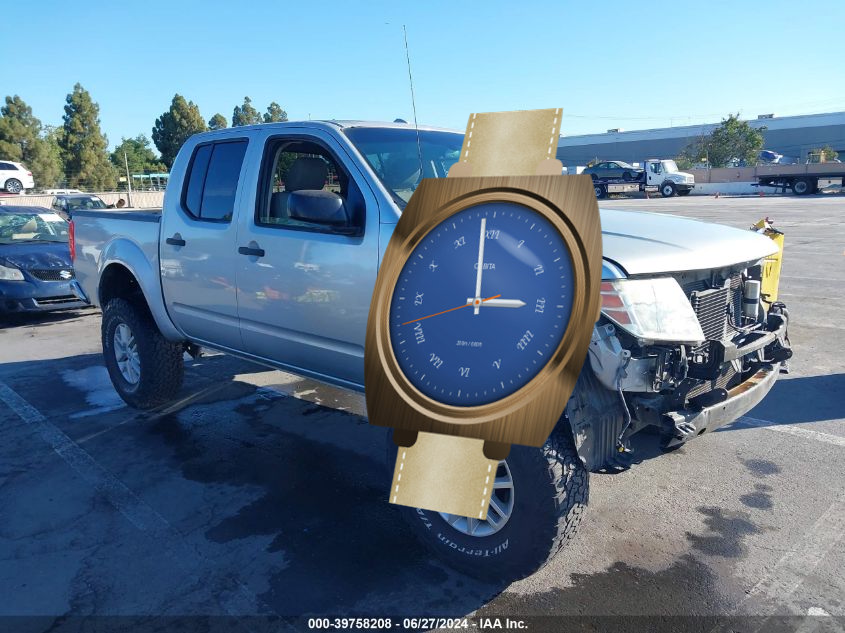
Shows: h=2 m=58 s=42
